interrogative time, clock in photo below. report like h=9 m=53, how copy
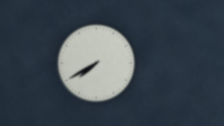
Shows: h=7 m=40
